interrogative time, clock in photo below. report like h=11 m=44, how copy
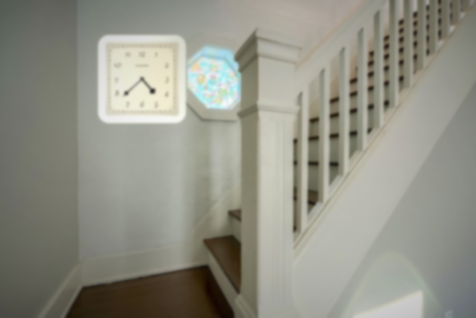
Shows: h=4 m=38
